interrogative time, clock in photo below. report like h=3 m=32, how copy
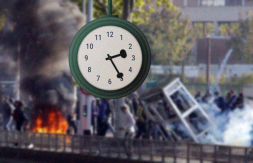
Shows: h=2 m=25
